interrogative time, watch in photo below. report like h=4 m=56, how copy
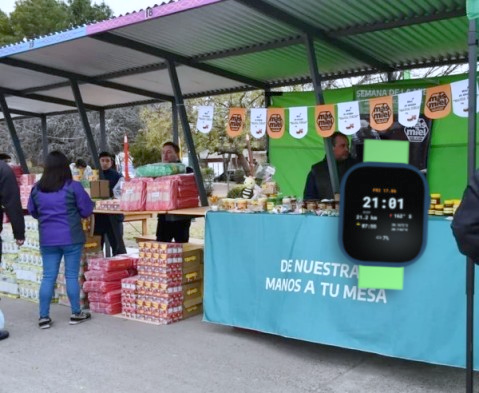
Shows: h=21 m=1
